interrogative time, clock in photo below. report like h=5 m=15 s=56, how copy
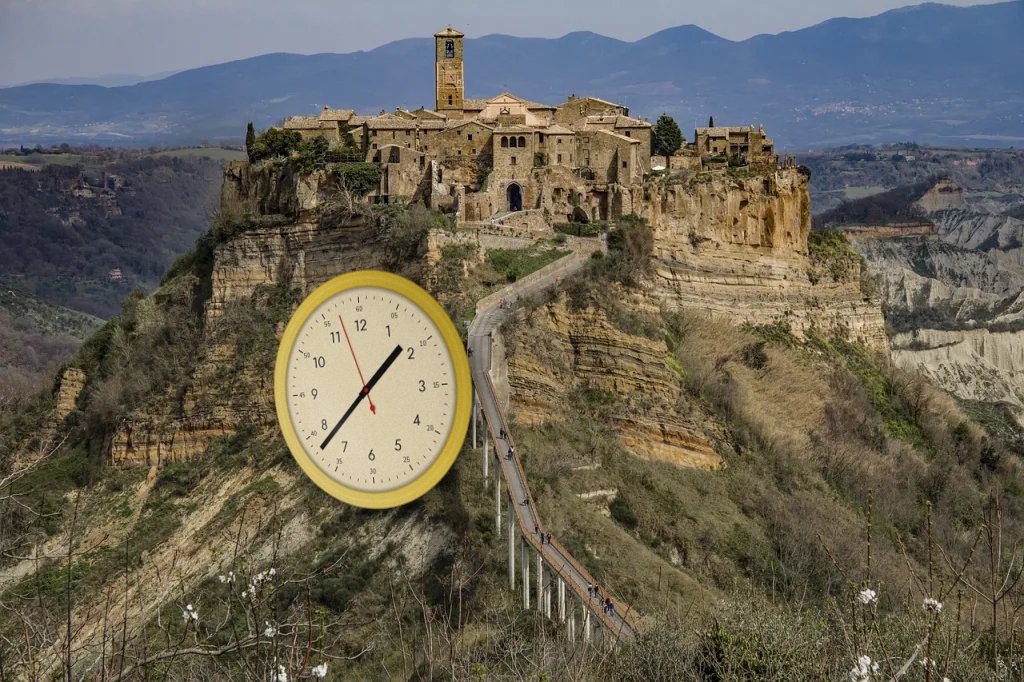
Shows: h=1 m=37 s=57
